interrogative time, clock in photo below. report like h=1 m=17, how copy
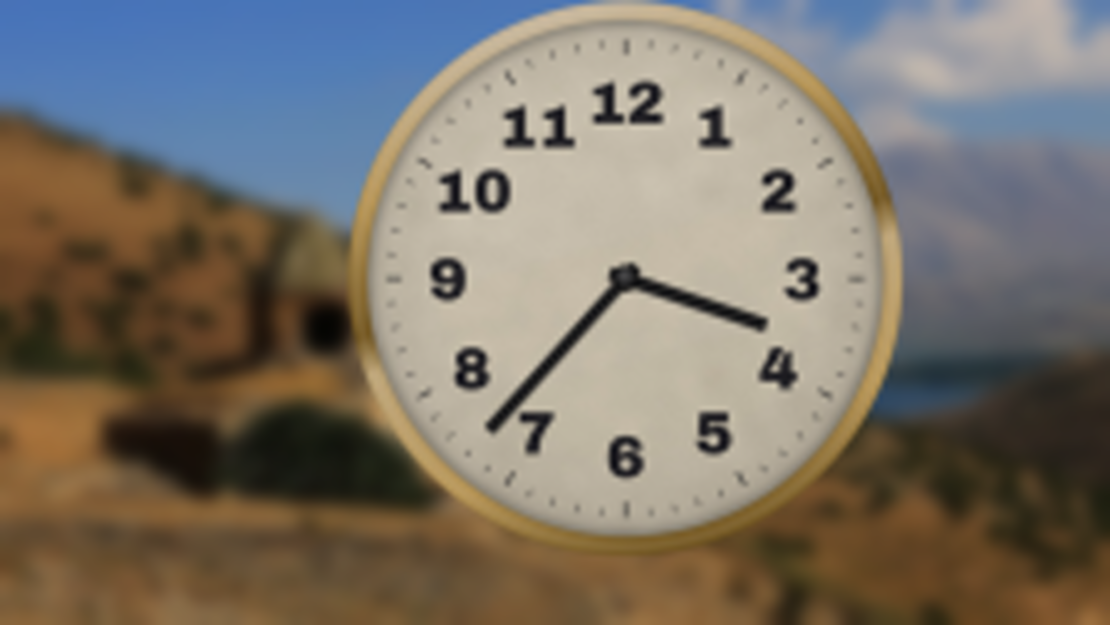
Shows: h=3 m=37
